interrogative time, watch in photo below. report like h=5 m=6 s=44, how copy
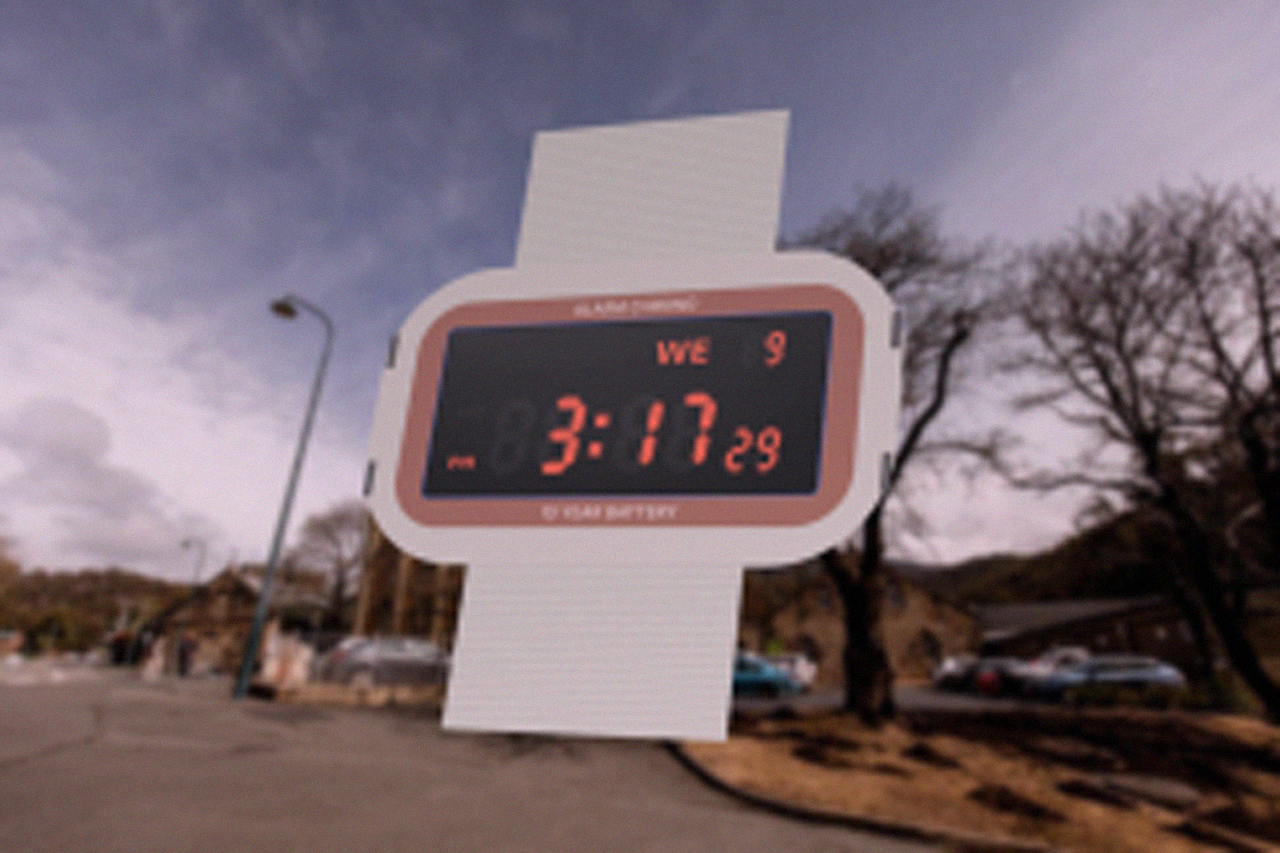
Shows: h=3 m=17 s=29
